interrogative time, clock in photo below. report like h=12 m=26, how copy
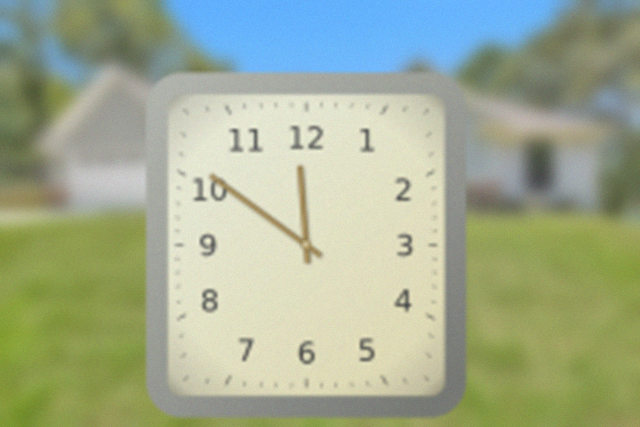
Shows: h=11 m=51
